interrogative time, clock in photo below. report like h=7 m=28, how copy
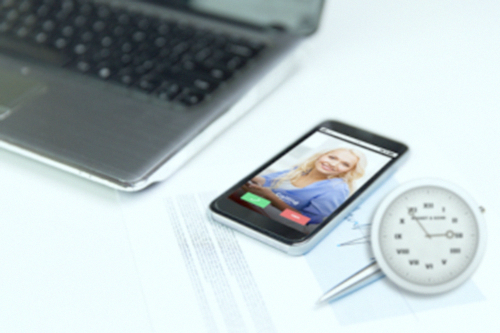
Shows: h=2 m=54
